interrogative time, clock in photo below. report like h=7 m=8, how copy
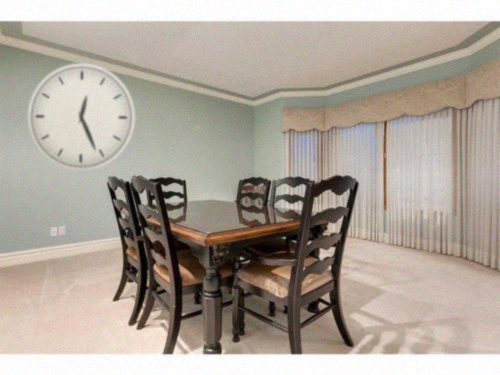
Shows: h=12 m=26
